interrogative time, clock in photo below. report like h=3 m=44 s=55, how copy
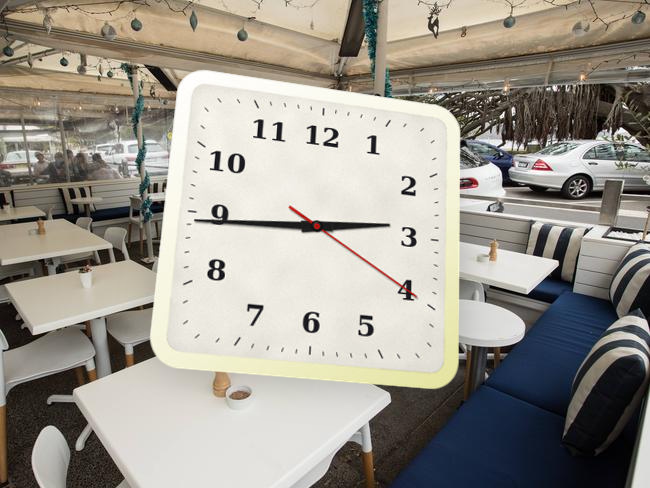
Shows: h=2 m=44 s=20
